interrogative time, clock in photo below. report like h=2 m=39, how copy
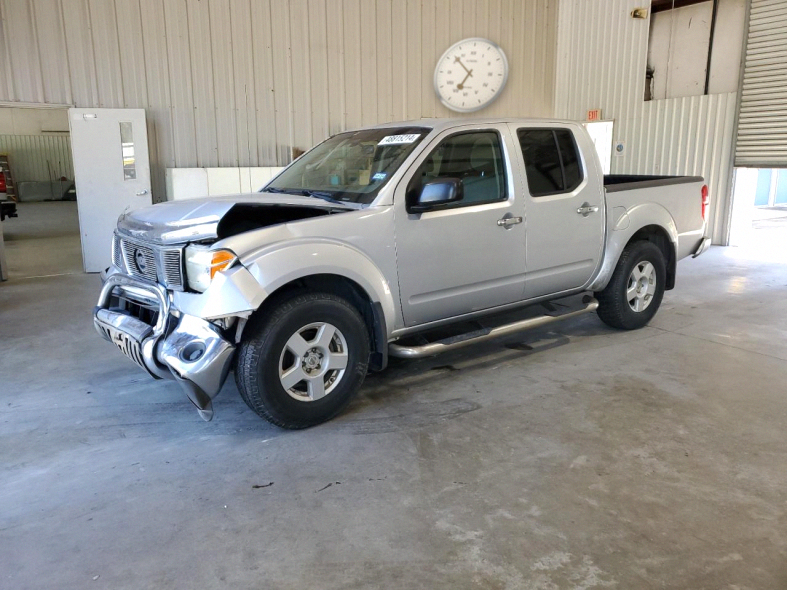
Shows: h=6 m=52
